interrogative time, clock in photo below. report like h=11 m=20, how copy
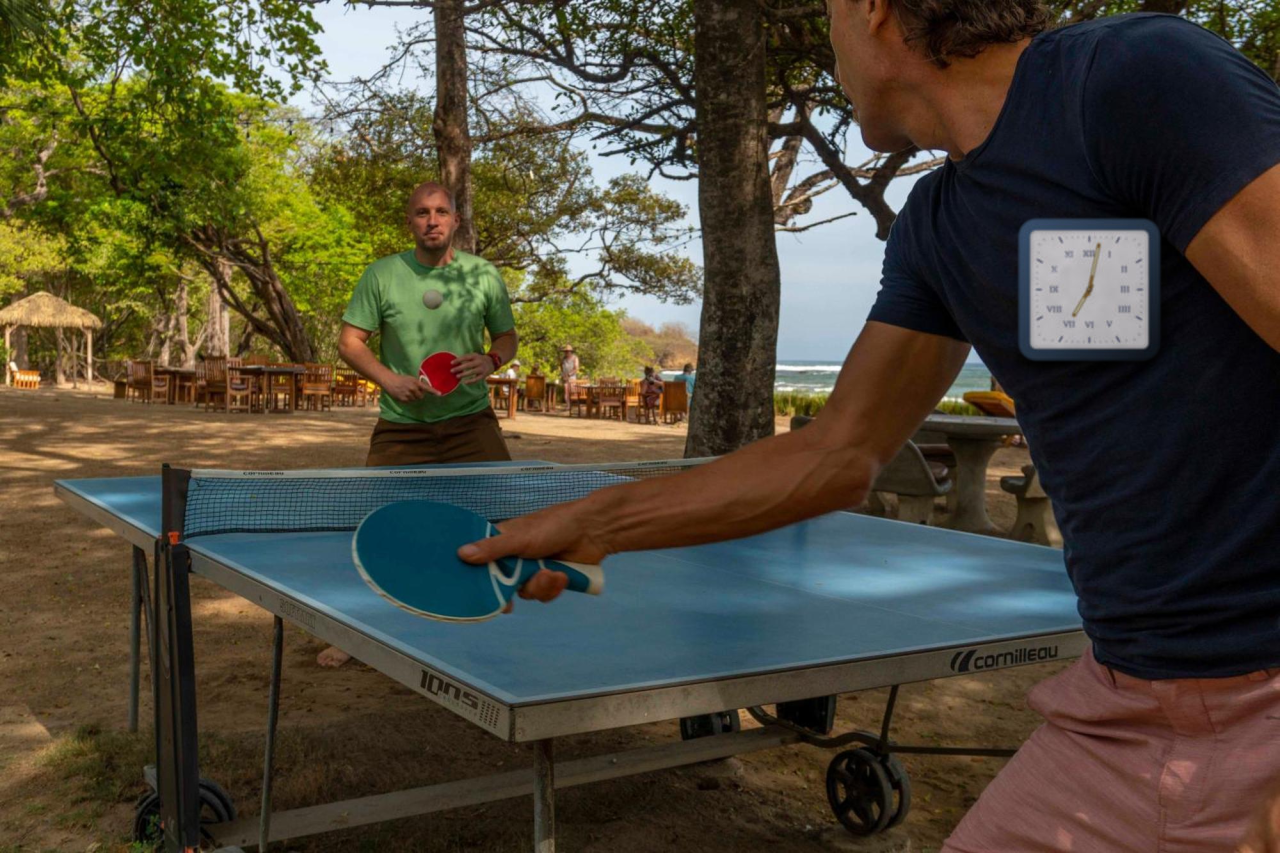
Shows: h=7 m=2
